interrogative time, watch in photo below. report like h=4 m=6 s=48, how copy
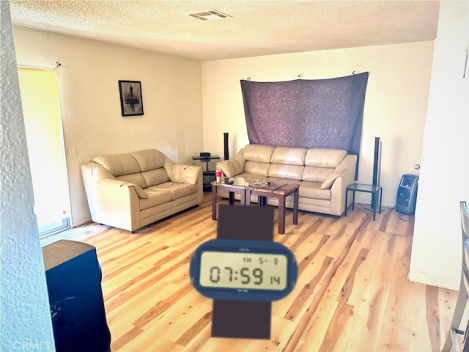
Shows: h=7 m=59 s=14
